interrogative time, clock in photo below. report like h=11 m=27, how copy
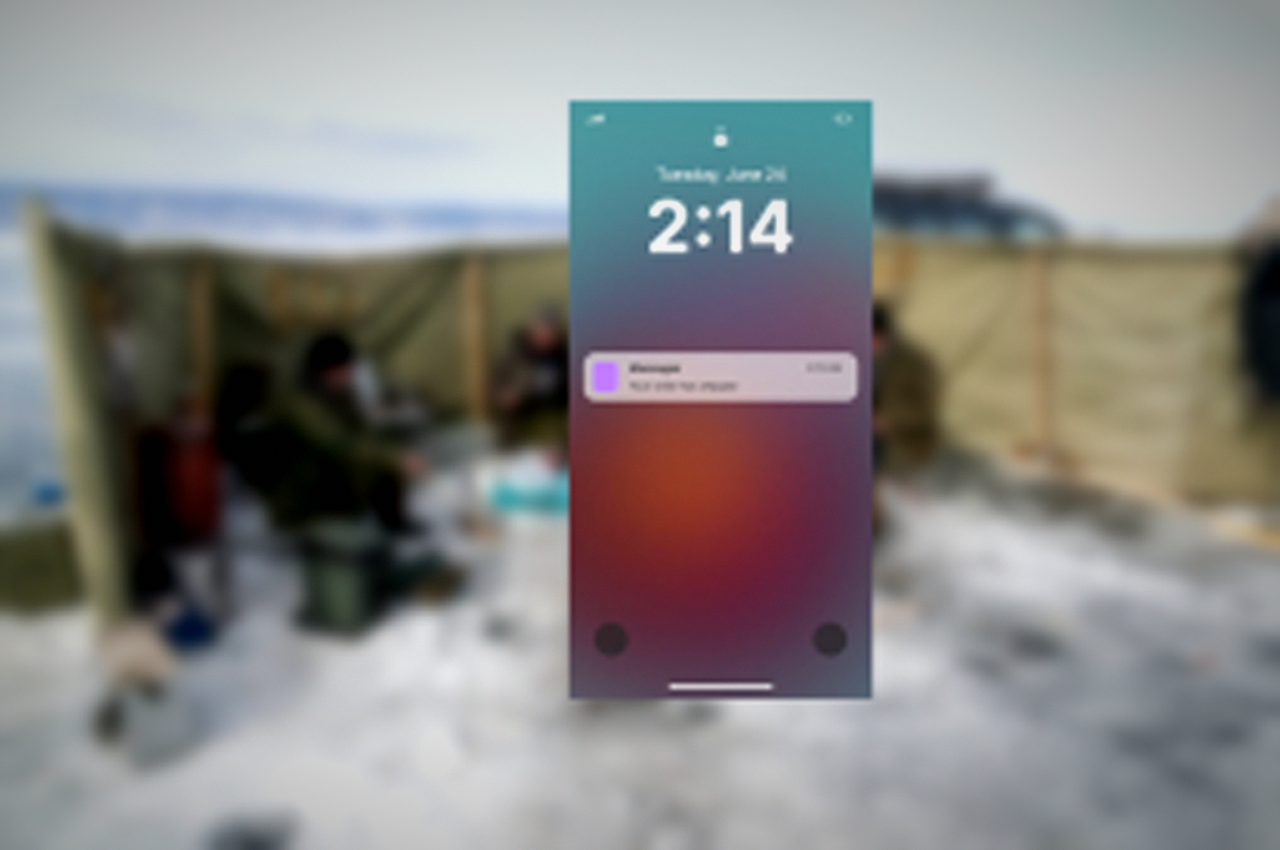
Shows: h=2 m=14
